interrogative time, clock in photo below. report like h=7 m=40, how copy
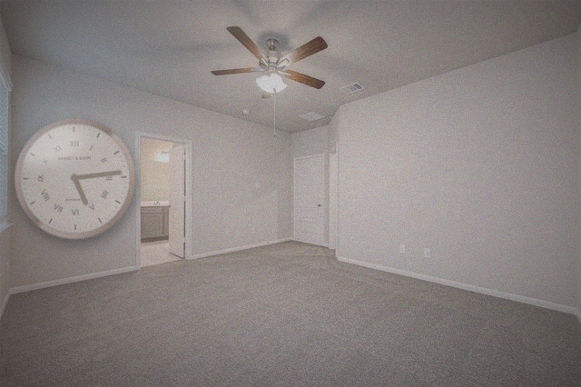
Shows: h=5 m=14
